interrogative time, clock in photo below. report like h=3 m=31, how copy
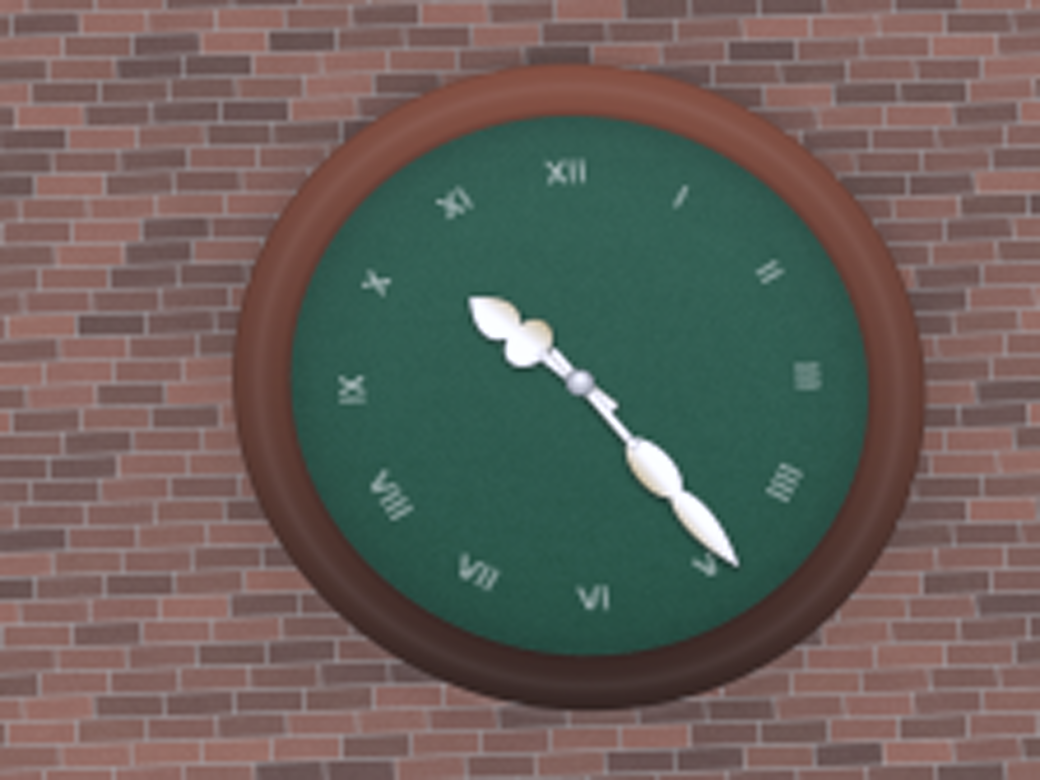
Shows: h=10 m=24
